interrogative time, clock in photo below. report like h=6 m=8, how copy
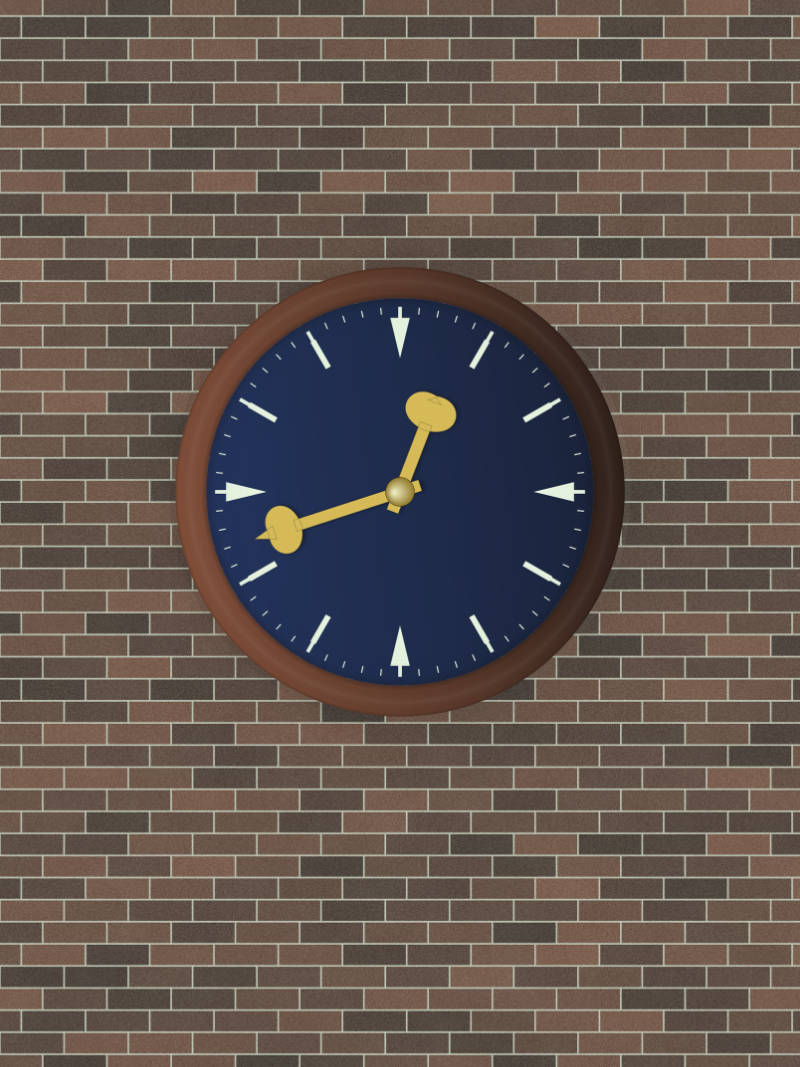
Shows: h=12 m=42
